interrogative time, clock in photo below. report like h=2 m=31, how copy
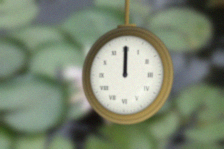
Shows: h=12 m=0
